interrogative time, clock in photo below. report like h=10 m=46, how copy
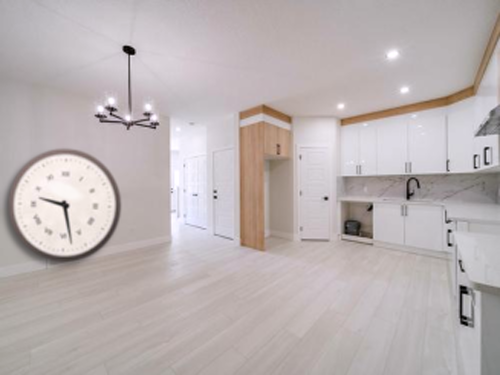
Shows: h=9 m=28
